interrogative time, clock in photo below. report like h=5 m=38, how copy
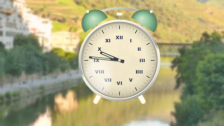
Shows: h=9 m=46
